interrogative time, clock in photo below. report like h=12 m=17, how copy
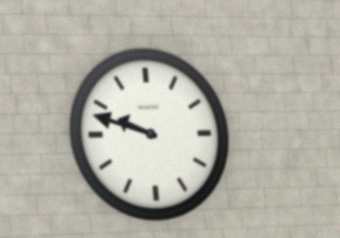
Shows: h=9 m=48
